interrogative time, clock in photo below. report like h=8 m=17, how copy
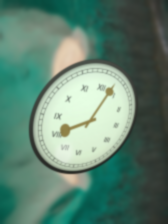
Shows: h=8 m=3
